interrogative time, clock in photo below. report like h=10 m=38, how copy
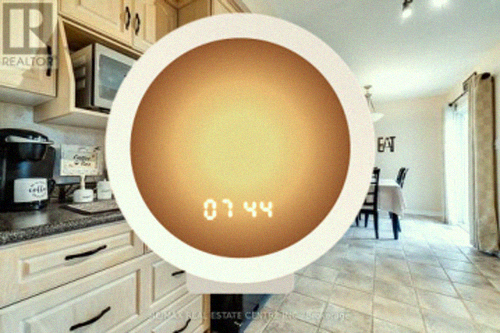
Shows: h=7 m=44
